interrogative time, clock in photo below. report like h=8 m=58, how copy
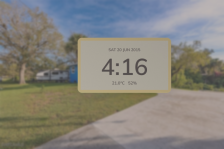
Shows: h=4 m=16
